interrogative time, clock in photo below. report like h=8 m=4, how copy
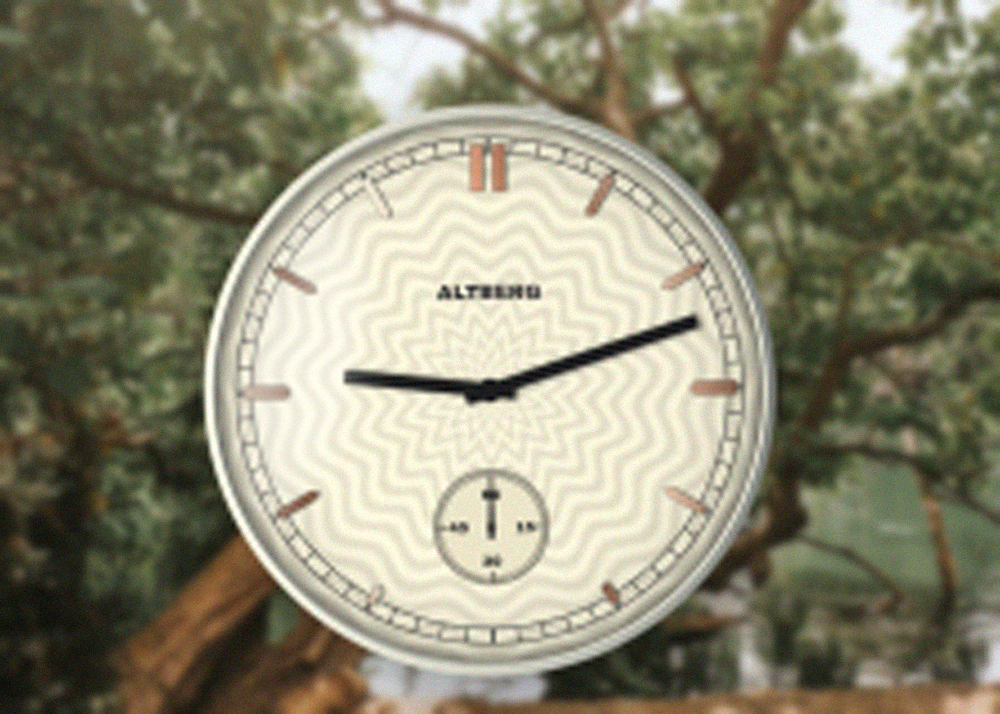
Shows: h=9 m=12
